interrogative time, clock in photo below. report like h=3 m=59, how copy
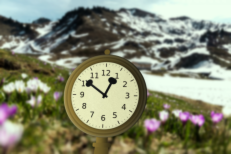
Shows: h=12 m=51
